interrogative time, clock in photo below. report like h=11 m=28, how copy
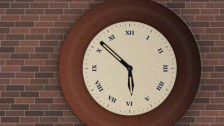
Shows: h=5 m=52
